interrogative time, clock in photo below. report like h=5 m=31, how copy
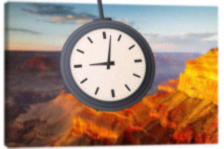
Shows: h=9 m=2
